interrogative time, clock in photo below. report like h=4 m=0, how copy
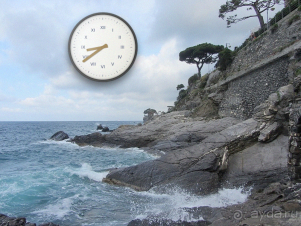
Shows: h=8 m=39
